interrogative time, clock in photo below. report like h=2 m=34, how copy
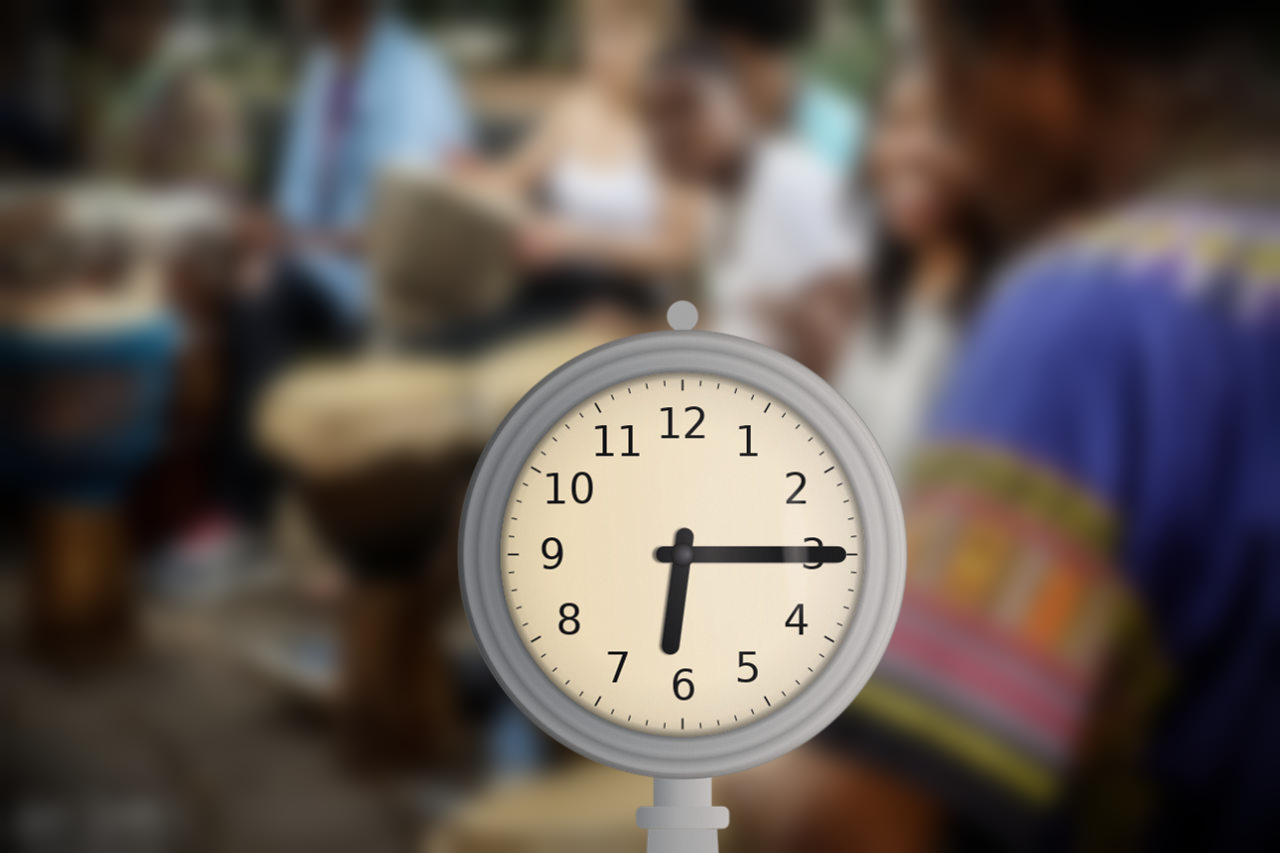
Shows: h=6 m=15
